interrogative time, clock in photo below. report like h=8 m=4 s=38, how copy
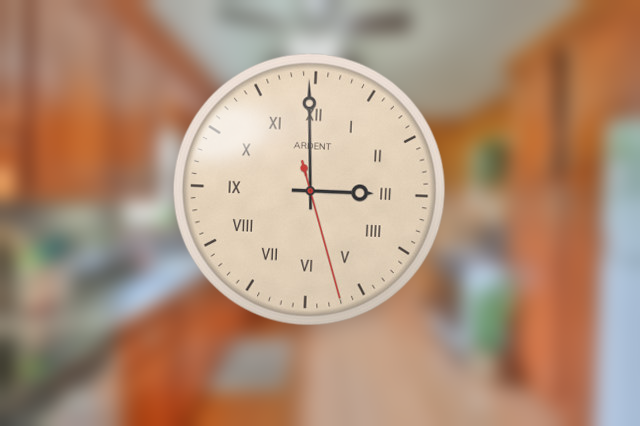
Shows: h=2 m=59 s=27
